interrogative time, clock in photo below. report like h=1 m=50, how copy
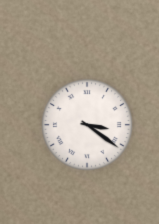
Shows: h=3 m=21
